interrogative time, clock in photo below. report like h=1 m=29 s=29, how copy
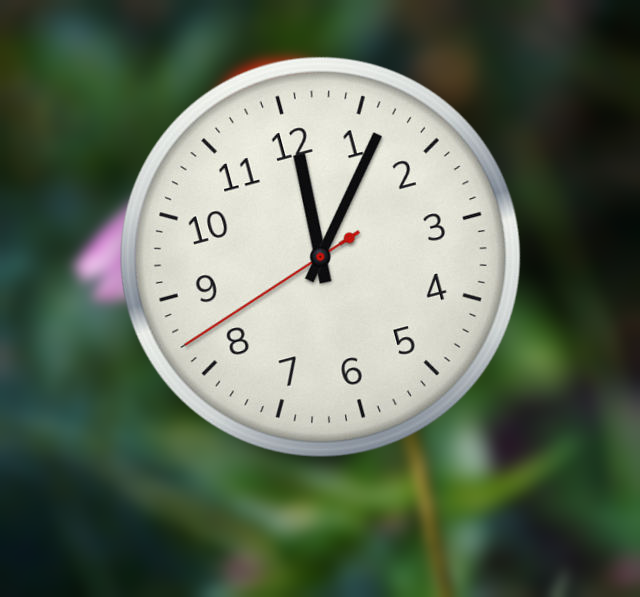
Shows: h=12 m=6 s=42
